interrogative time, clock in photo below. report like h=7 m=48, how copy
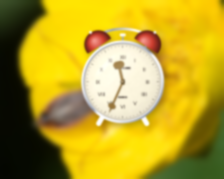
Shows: h=11 m=34
